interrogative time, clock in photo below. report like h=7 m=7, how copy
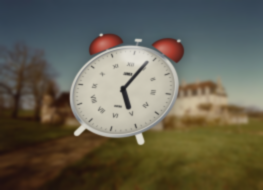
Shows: h=5 m=4
